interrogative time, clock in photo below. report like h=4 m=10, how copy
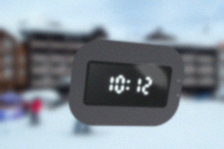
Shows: h=10 m=12
